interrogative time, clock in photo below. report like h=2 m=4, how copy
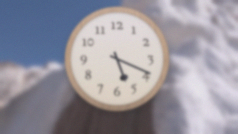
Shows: h=5 m=19
